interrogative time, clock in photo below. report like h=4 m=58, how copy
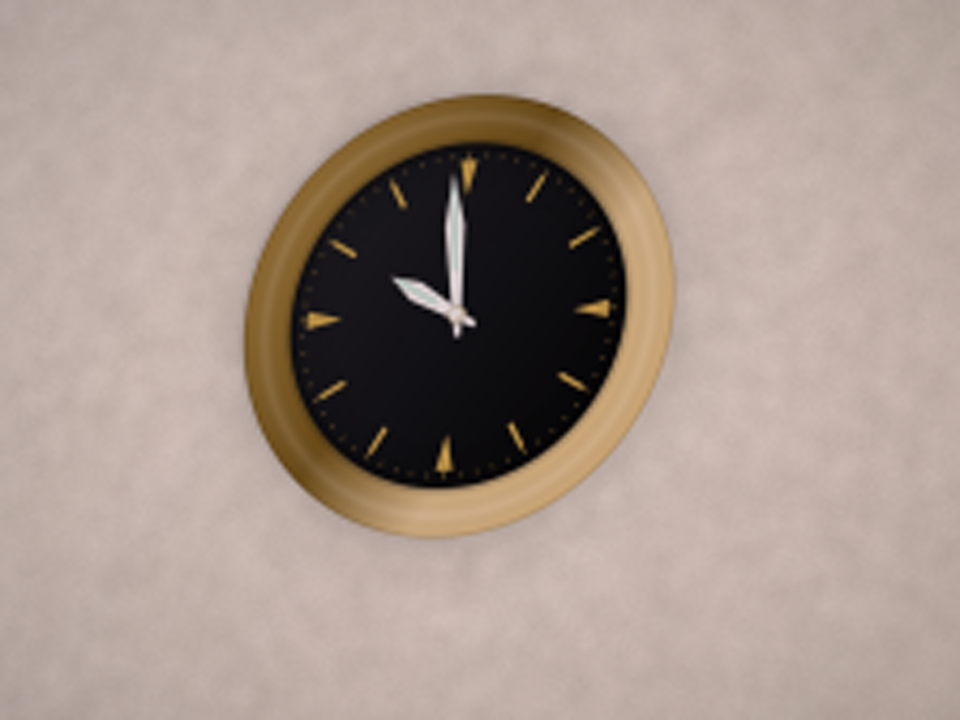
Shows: h=9 m=59
